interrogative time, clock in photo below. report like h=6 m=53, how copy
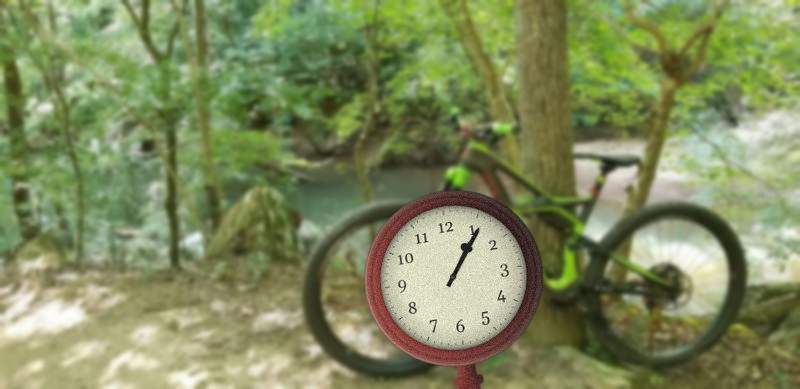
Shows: h=1 m=6
